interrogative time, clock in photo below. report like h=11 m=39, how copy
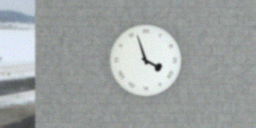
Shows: h=3 m=57
